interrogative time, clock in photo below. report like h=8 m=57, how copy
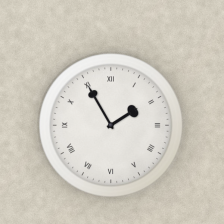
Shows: h=1 m=55
